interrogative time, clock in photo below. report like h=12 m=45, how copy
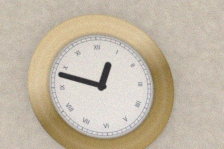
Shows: h=12 m=48
